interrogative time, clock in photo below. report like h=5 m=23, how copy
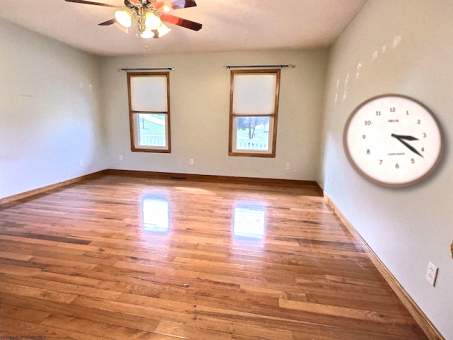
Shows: h=3 m=22
